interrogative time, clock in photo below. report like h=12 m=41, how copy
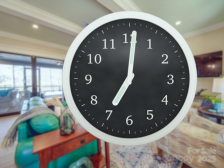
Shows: h=7 m=1
